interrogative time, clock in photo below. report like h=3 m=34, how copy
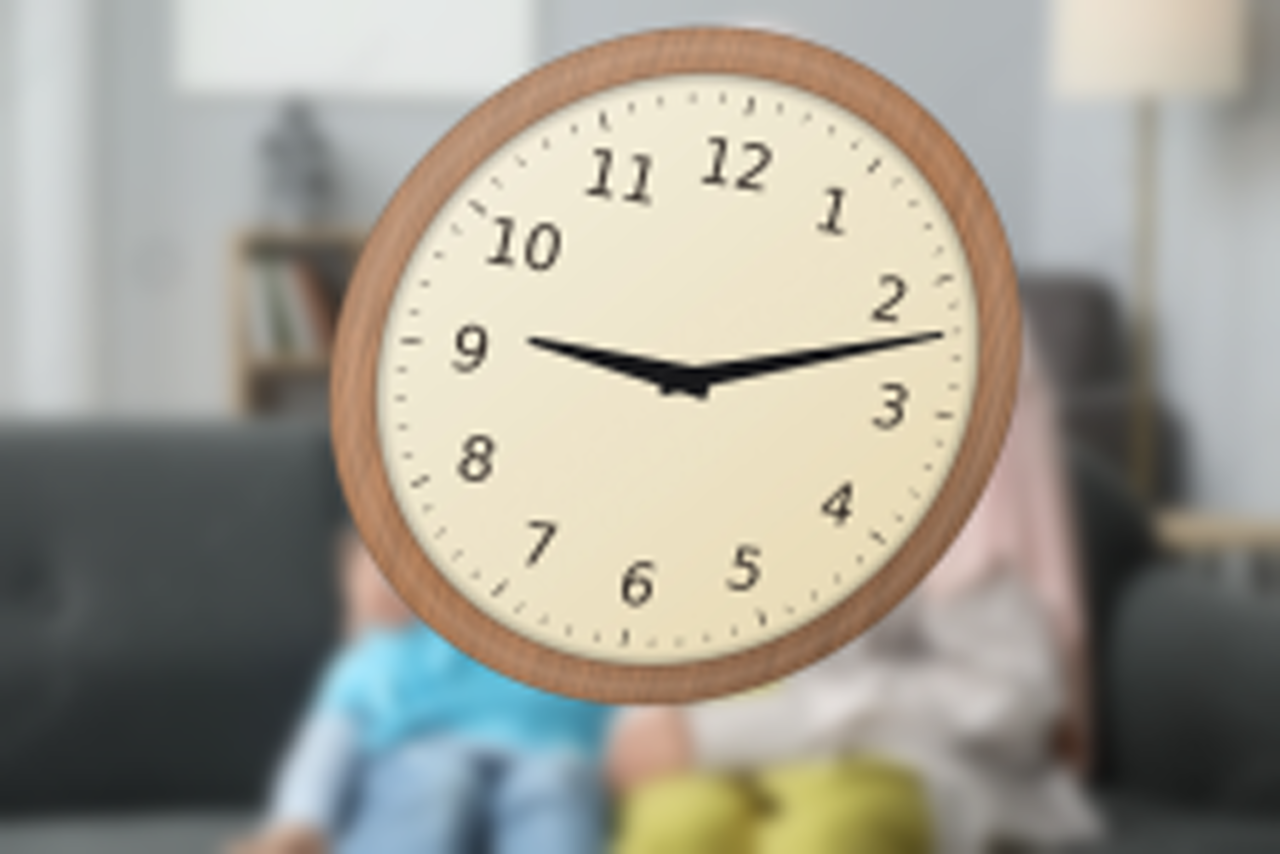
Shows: h=9 m=12
